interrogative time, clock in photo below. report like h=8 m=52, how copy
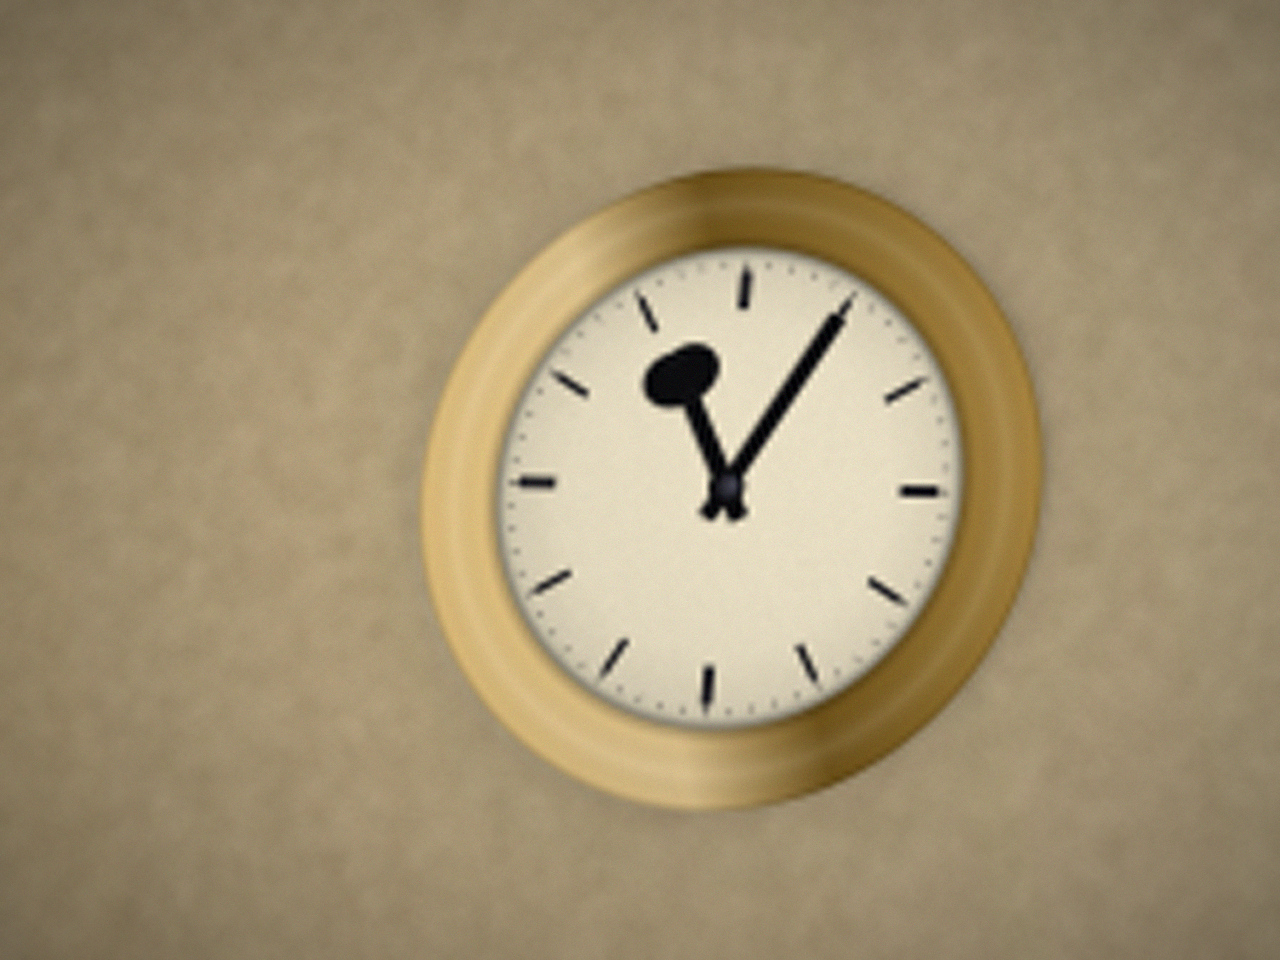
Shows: h=11 m=5
